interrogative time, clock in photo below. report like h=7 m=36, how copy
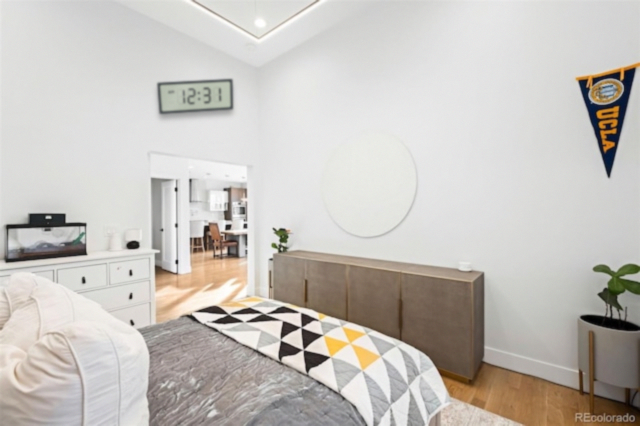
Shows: h=12 m=31
